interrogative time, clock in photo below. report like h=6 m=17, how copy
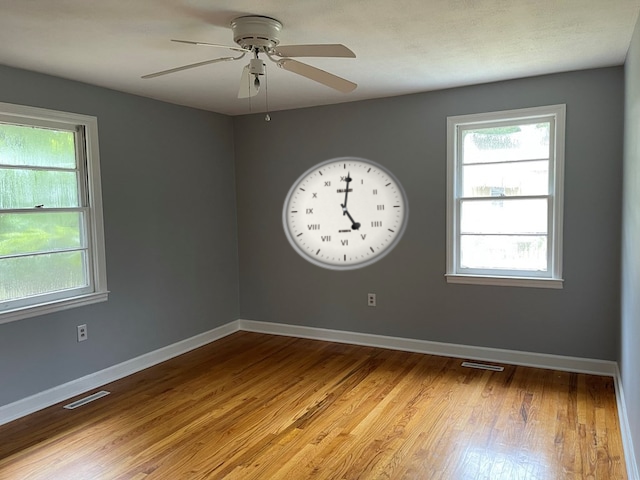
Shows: h=5 m=1
